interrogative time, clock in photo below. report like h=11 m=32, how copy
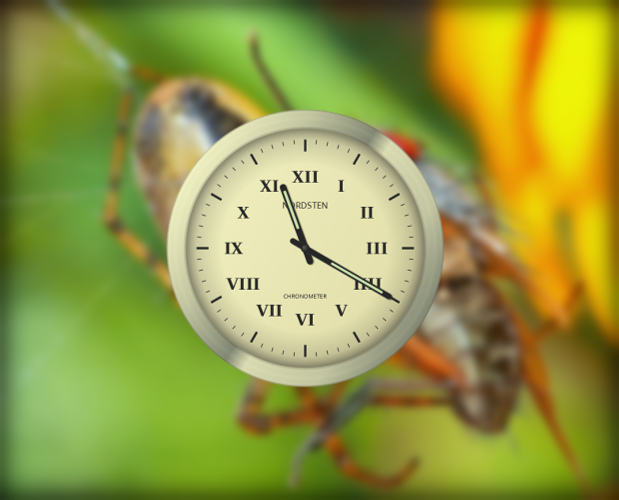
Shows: h=11 m=20
